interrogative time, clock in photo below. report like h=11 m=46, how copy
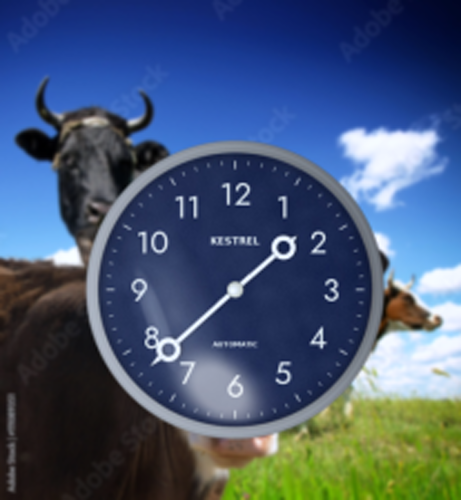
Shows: h=1 m=38
